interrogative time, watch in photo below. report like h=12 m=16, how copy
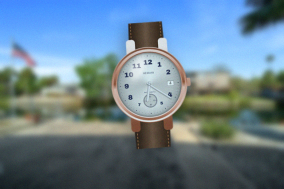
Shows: h=6 m=21
